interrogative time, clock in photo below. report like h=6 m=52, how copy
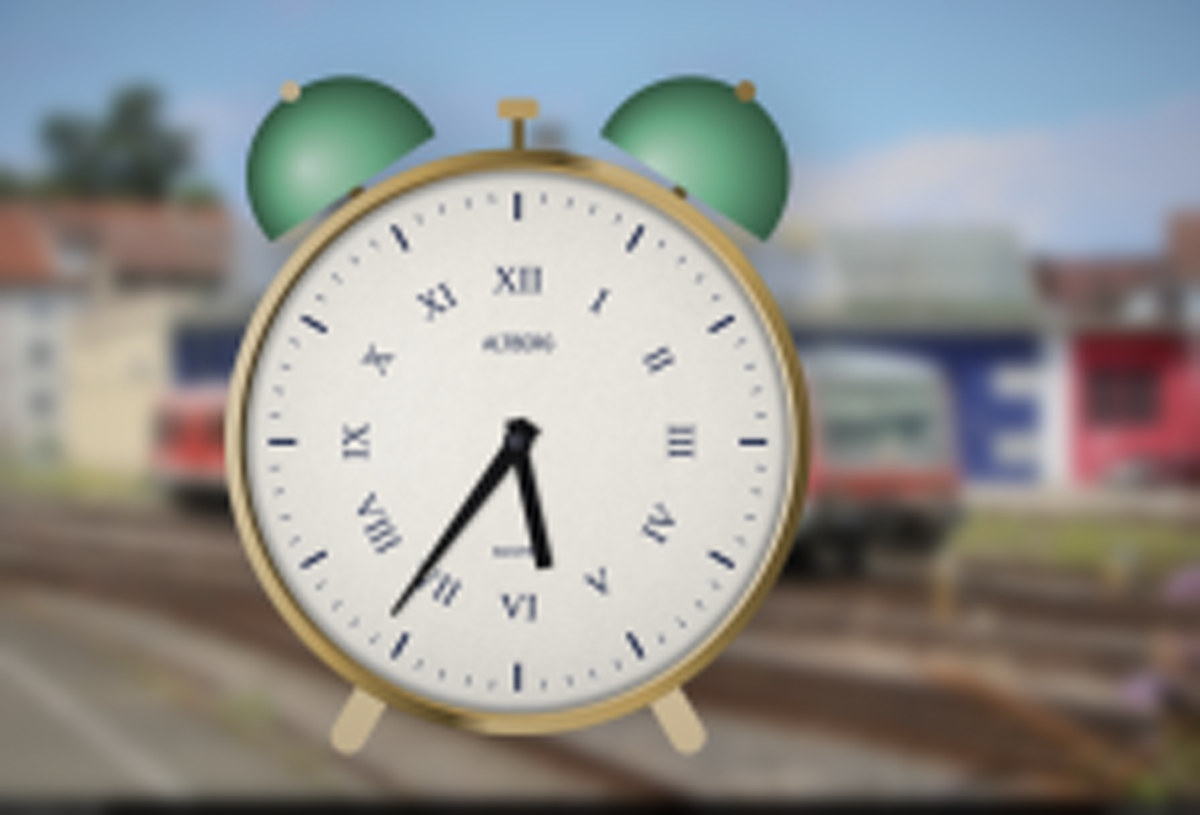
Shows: h=5 m=36
